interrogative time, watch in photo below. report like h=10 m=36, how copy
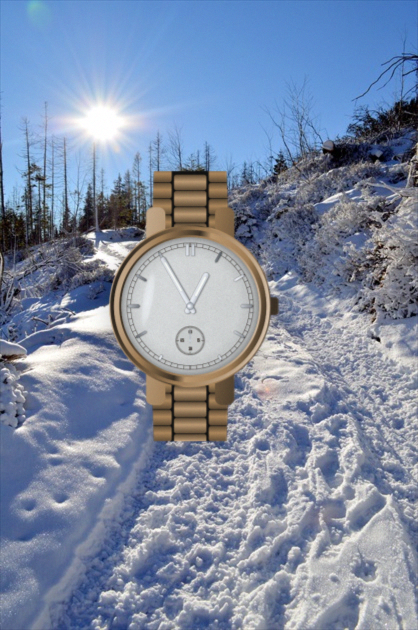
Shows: h=12 m=55
